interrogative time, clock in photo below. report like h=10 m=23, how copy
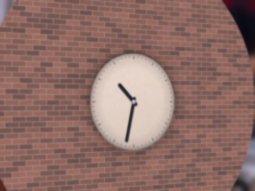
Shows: h=10 m=32
